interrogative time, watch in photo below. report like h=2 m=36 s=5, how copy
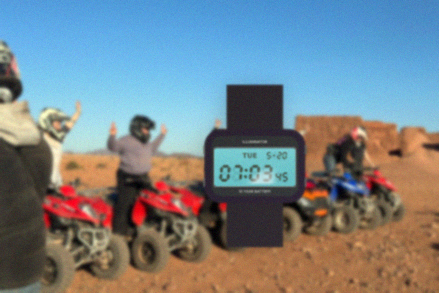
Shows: h=7 m=3 s=45
